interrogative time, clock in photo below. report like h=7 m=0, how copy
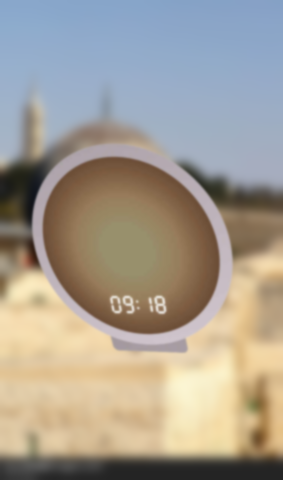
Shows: h=9 m=18
